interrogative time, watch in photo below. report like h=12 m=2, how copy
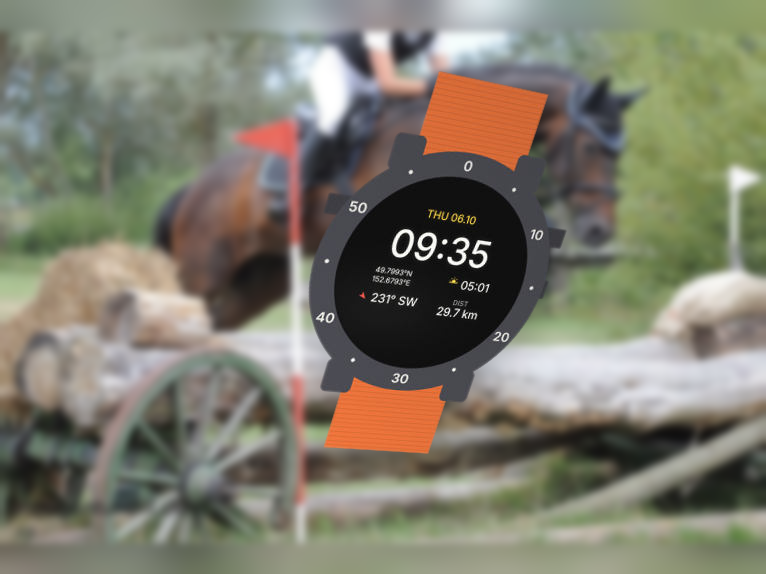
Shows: h=9 m=35
